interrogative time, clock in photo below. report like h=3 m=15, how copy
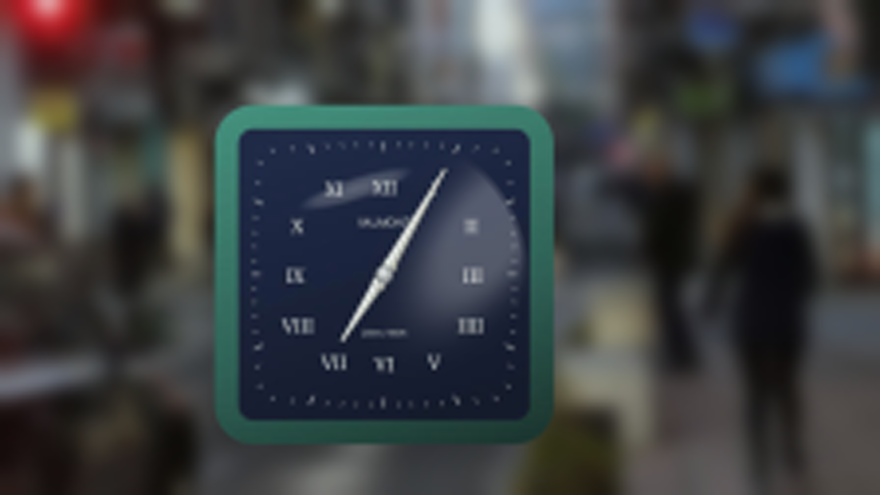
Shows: h=7 m=5
